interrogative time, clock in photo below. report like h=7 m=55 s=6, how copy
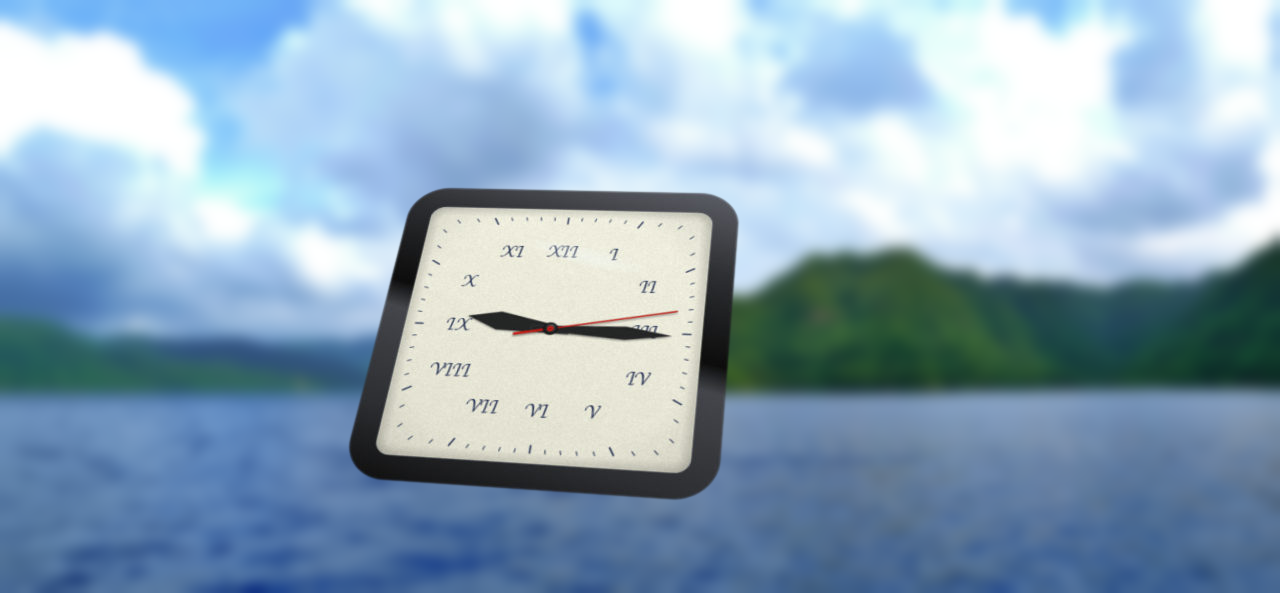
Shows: h=9 m=15 s=13
